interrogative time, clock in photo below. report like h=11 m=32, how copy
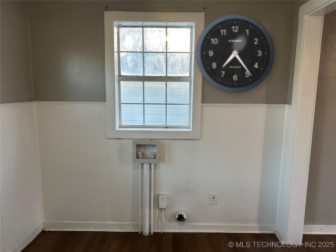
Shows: h=7 m=24
